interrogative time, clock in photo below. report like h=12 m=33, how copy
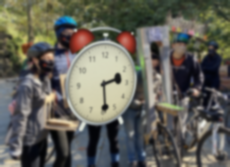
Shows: h=2 m=29
